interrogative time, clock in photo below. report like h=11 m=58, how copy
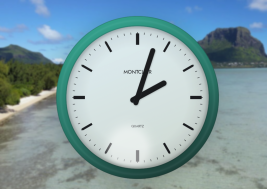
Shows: h=2 m=3
